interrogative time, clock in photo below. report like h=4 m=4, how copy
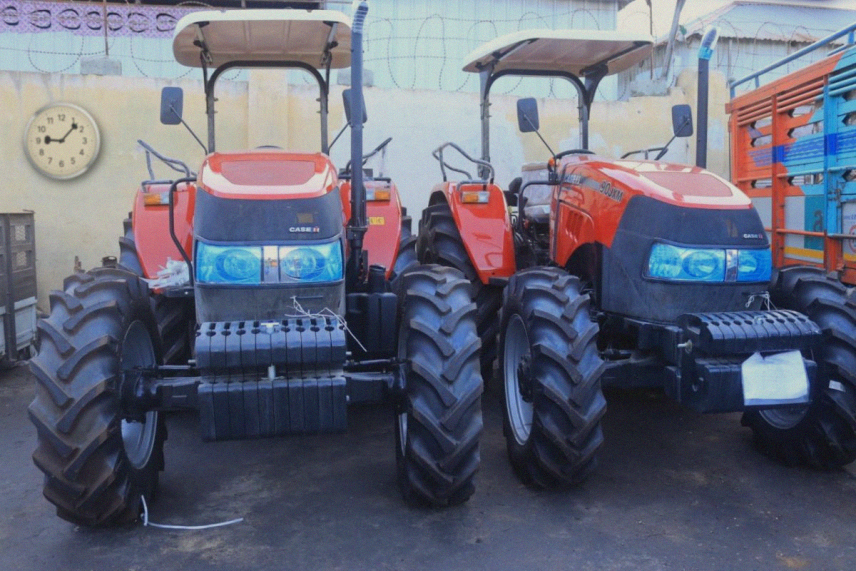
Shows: h=9 m=7
